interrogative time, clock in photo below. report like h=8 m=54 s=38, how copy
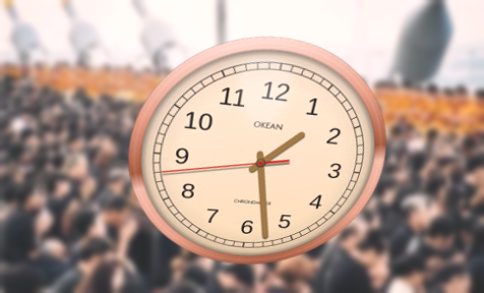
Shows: h=1 m=27 s=43
